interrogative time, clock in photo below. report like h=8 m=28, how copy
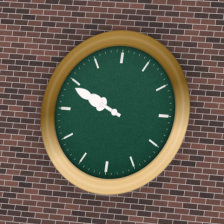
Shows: h=9 m=49
